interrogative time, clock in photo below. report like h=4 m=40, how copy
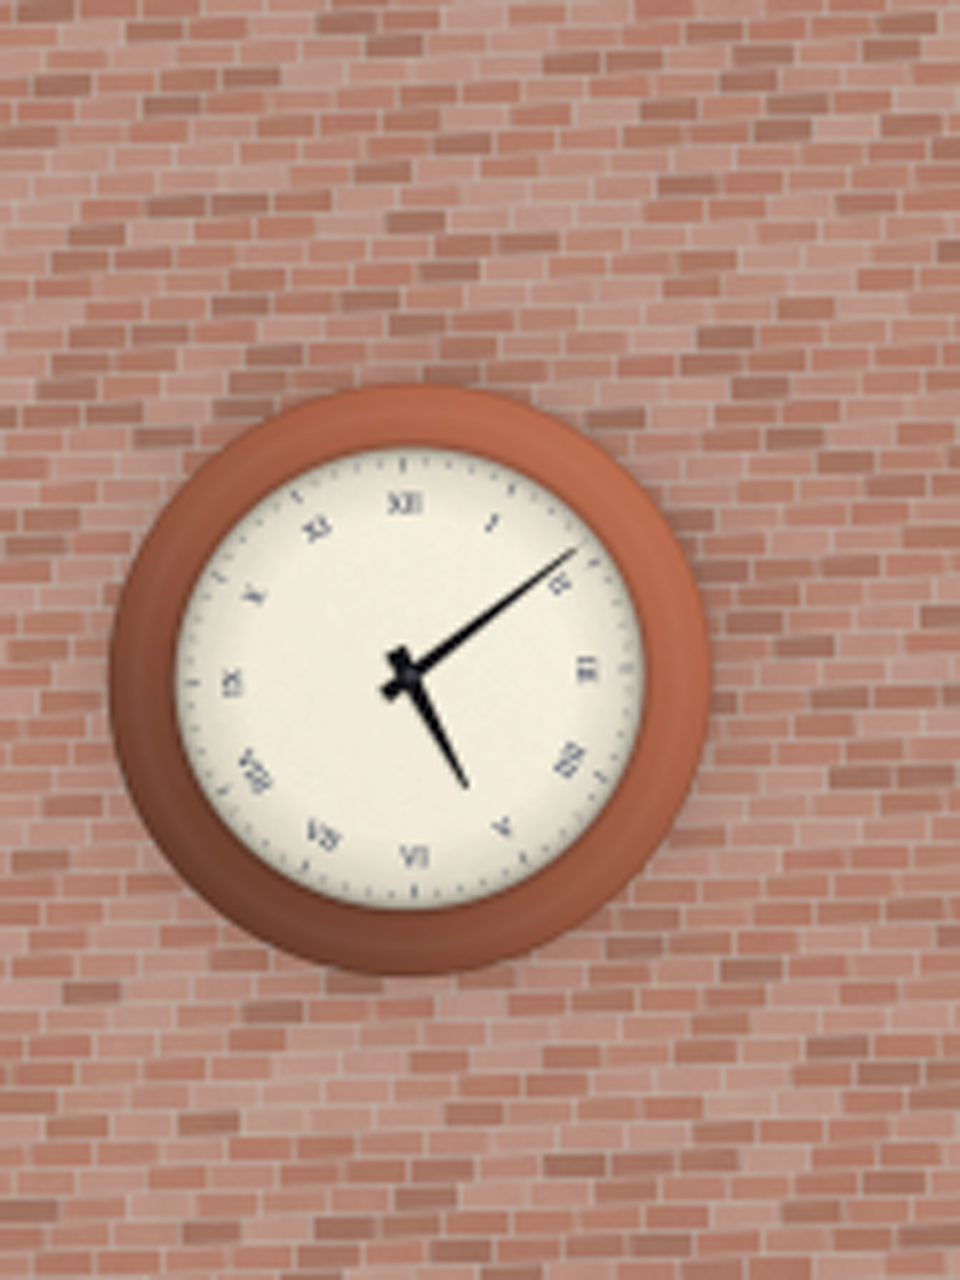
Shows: h=5 m=9
